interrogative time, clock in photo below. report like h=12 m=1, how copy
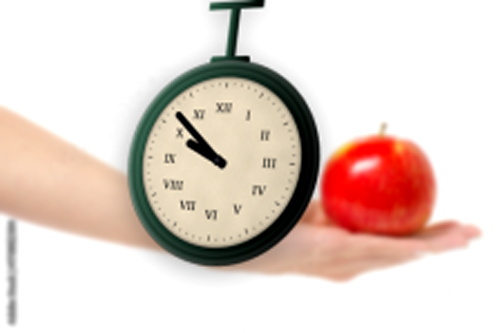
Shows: h=9 m=52
